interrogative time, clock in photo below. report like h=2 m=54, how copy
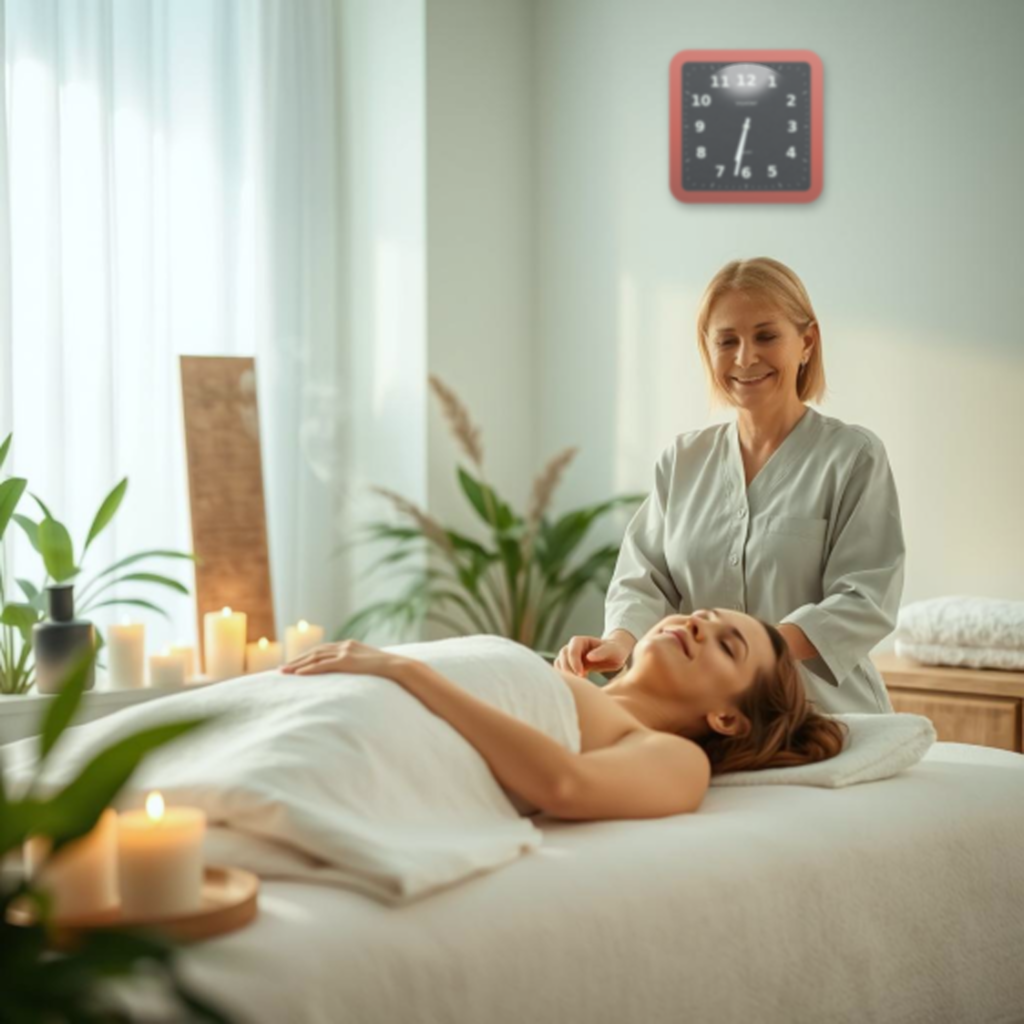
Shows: h=6 m=32
